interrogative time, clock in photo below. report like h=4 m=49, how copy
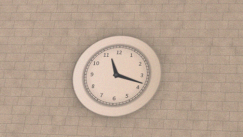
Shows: h=11 m=18
